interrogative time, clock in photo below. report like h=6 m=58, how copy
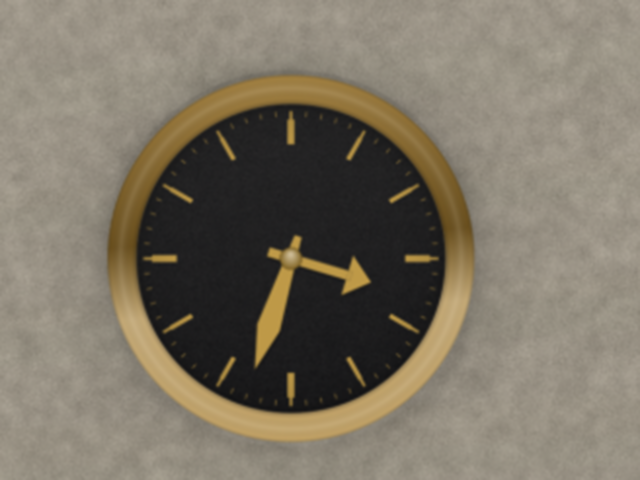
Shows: h=3 m=33
